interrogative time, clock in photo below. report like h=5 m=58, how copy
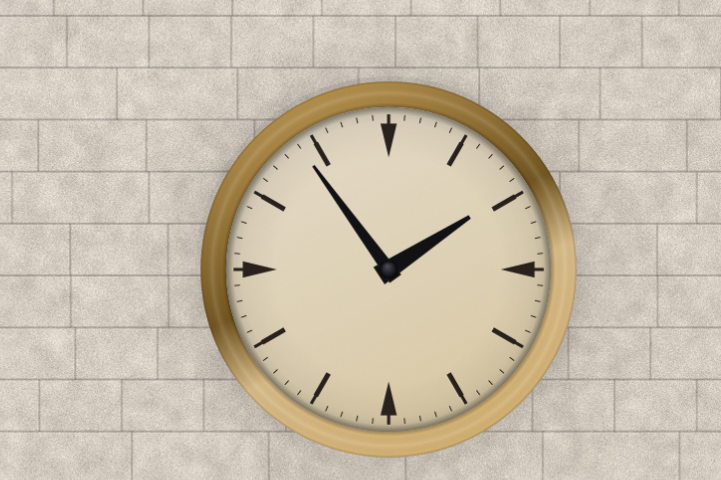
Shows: h=1 m=54
